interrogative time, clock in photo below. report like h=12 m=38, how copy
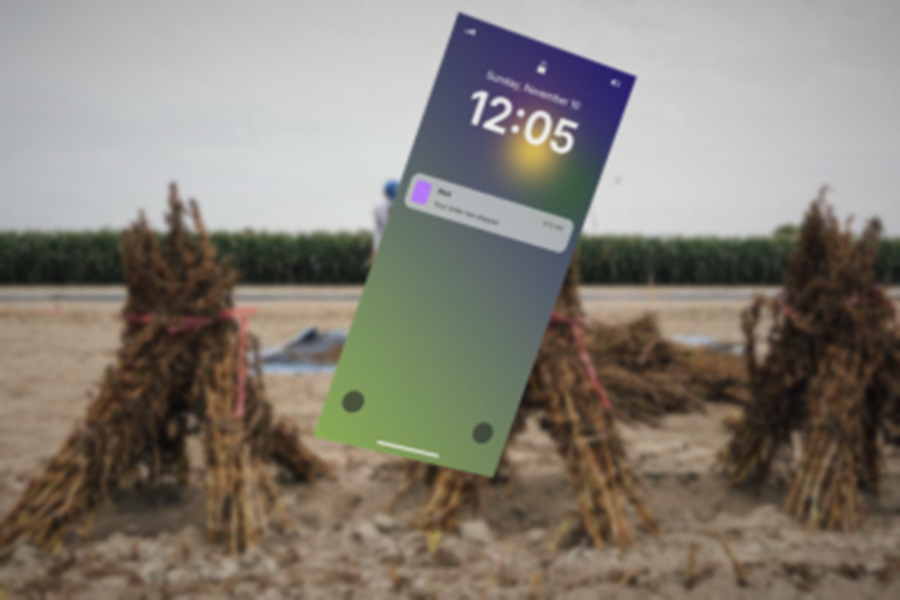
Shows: h=12 m=5
